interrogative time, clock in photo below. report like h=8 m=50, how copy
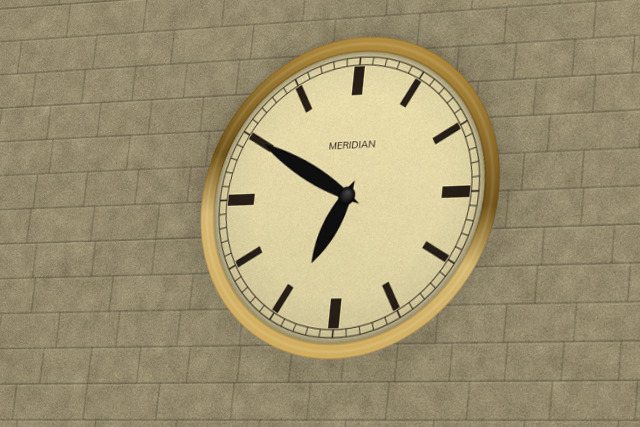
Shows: h=6 m=50
